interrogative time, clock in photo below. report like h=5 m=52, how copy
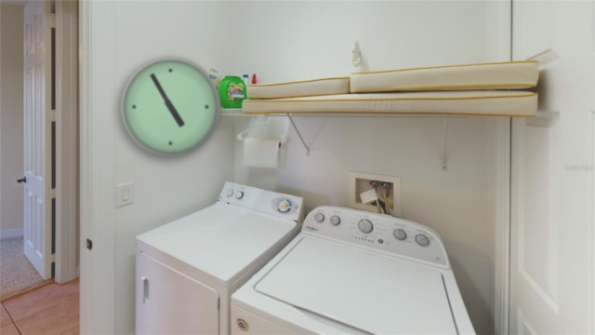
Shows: h=4 m=55
